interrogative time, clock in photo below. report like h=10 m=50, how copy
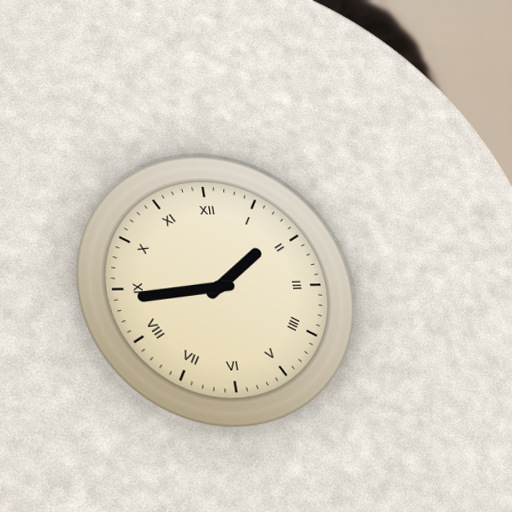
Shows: h=1 m=44
